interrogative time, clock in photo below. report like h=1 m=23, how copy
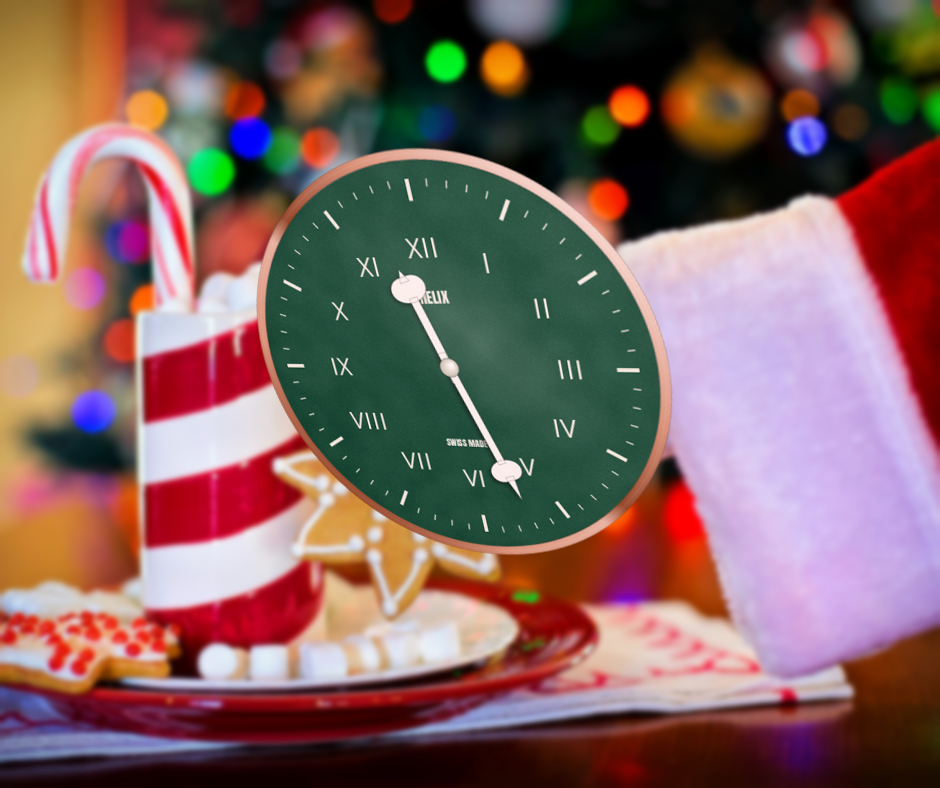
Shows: h=11 m=27
